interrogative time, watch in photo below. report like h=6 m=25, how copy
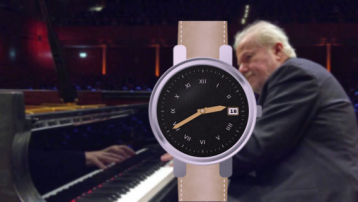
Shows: h=2 m=40
